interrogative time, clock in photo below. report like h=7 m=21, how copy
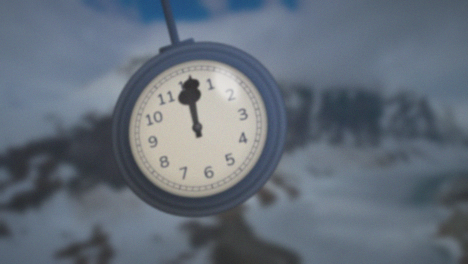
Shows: h=12 m=1
